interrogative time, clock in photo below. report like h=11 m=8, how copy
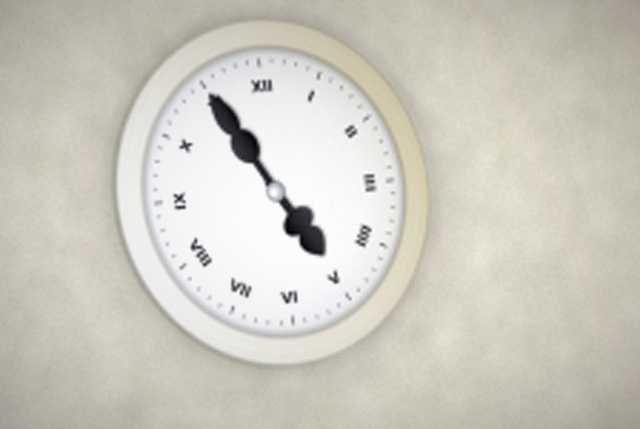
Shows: h=4 m=55
